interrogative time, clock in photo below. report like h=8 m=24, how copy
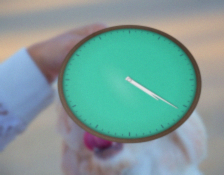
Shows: h=4 m=21
